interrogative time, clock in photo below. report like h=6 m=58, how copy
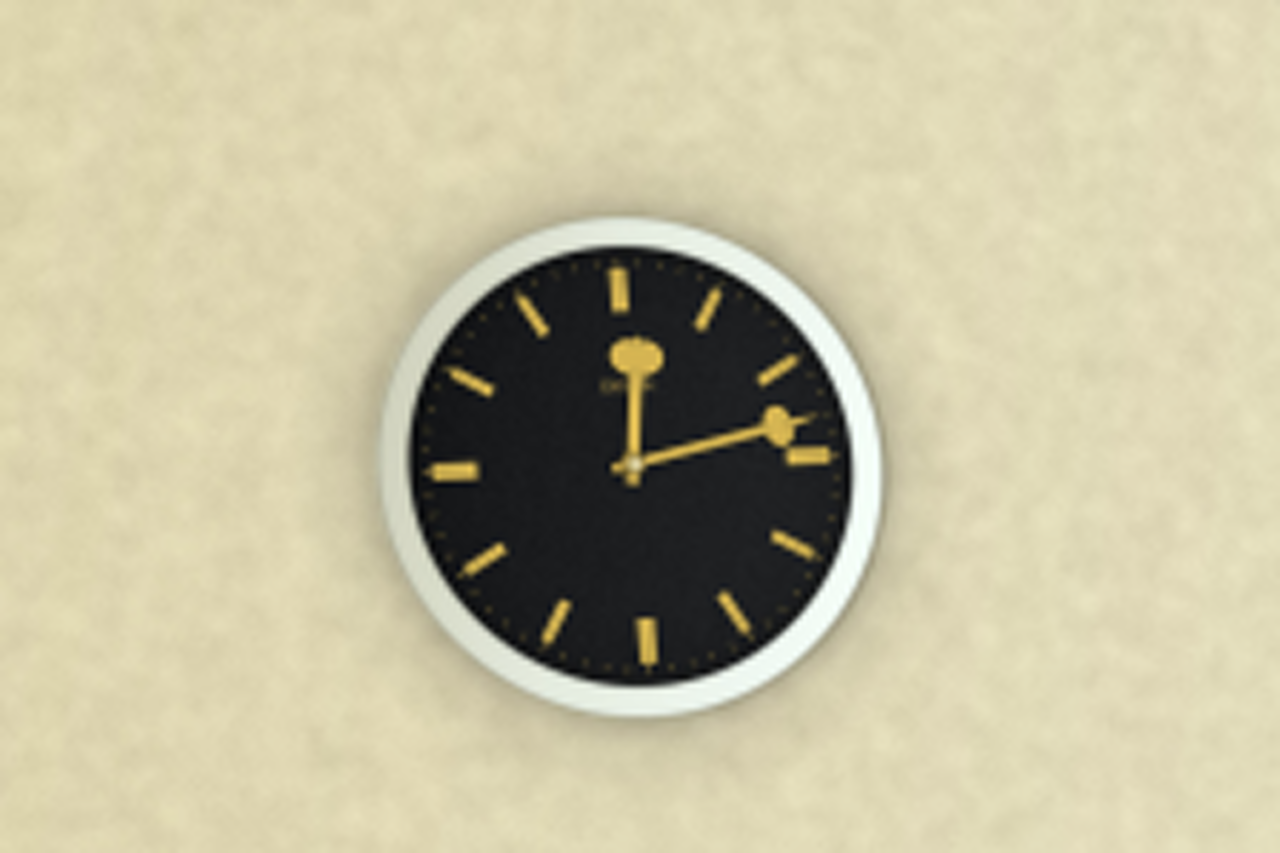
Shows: h=12 m=13
